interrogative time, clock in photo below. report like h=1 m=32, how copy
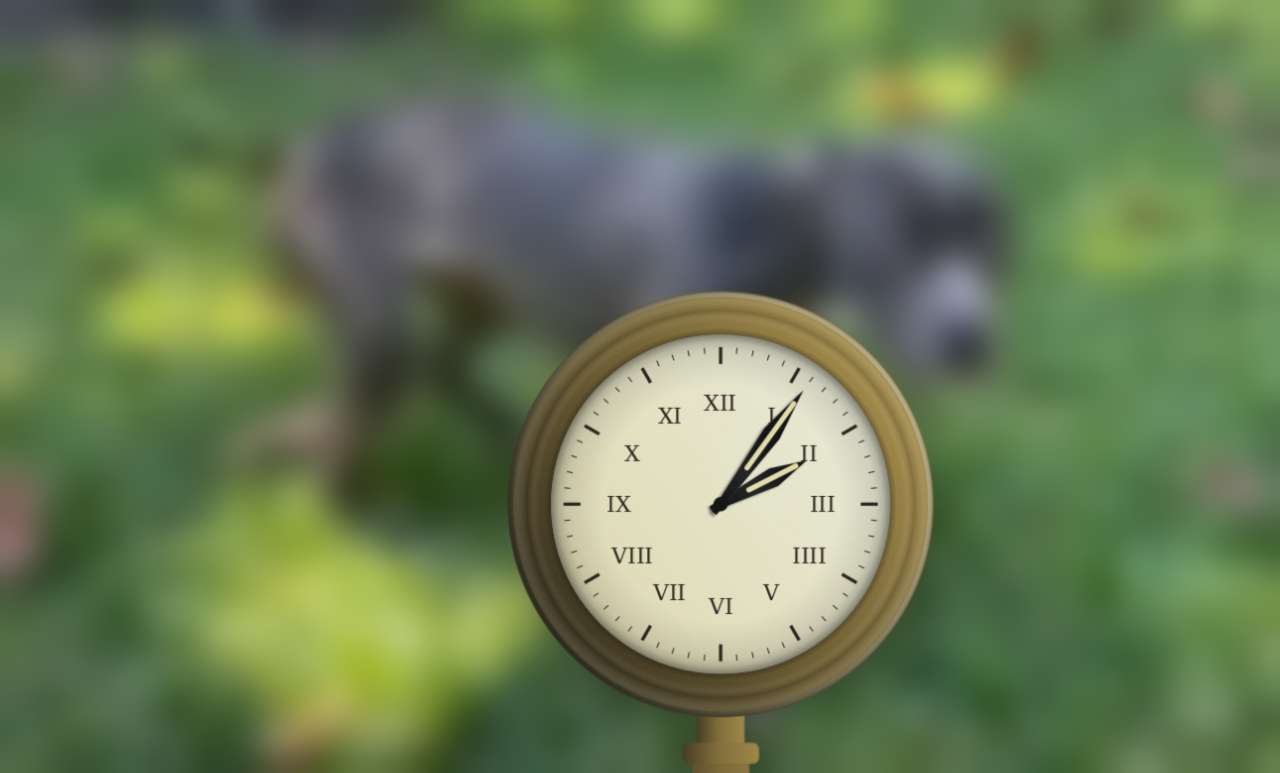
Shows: h=2 m=6
